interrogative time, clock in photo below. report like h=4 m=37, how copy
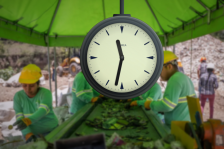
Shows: h=11 m=32
